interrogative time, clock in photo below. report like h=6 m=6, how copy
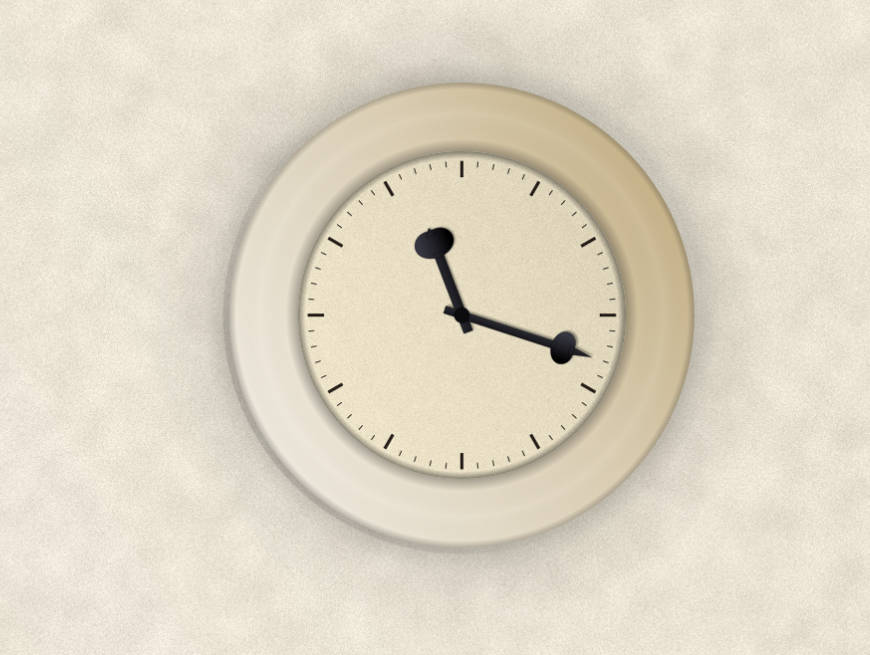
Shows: h=11 m=18
